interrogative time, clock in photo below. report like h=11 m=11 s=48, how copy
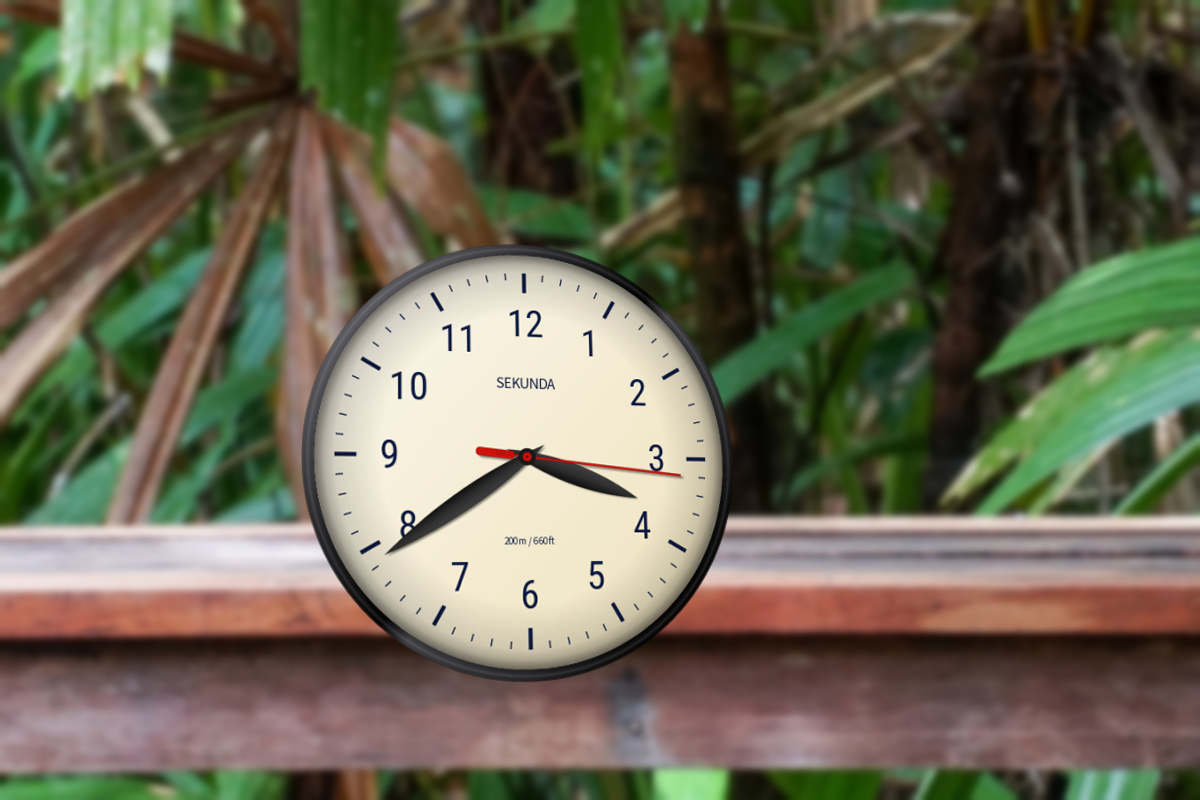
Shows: h=3 m=39 s=16
